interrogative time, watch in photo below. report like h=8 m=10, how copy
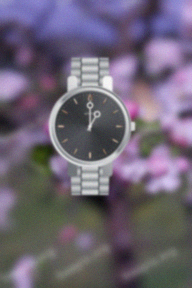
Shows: h=1 m=0
